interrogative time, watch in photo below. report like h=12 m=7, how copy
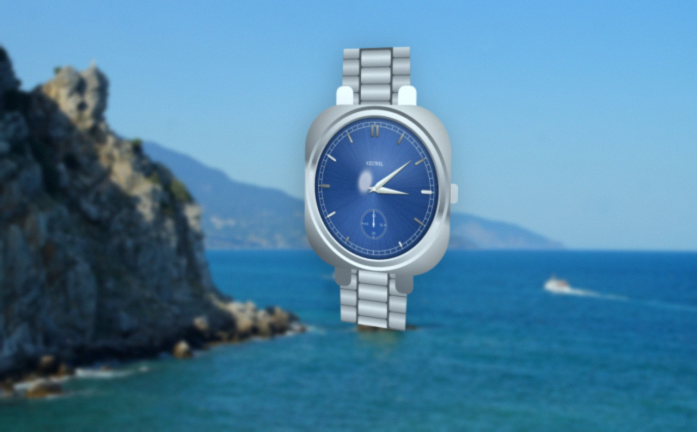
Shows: h=3 m=9
